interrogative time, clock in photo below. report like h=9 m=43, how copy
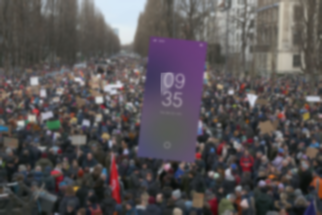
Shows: h=9 m=35
